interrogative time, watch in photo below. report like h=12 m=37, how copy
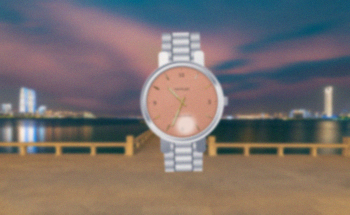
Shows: h=10 m=34
